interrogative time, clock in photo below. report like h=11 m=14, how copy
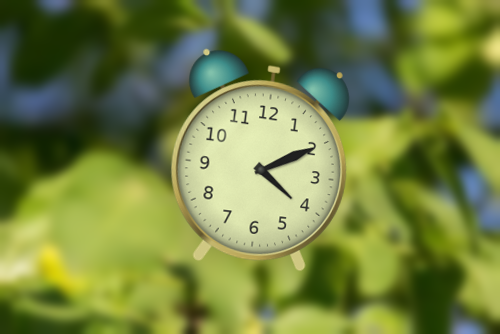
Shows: h=4 m=10
